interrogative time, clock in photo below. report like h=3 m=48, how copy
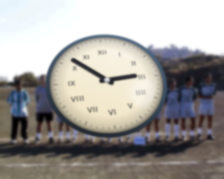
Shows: h=2 m=52
